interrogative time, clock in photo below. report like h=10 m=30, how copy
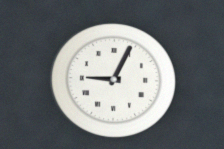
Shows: h=9 m=4
